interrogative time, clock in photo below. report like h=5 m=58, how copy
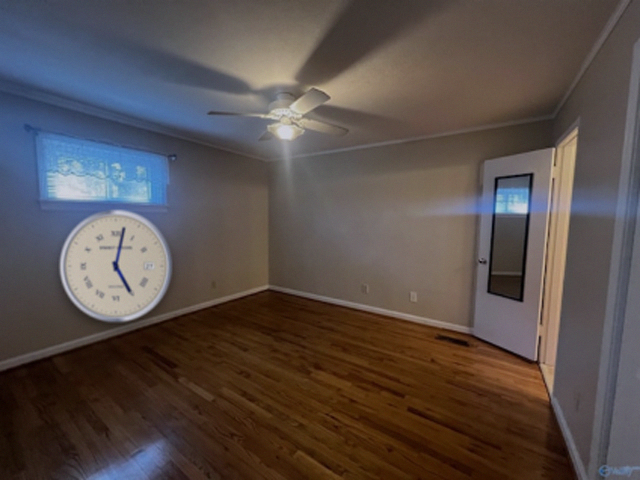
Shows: h=5 m=2
